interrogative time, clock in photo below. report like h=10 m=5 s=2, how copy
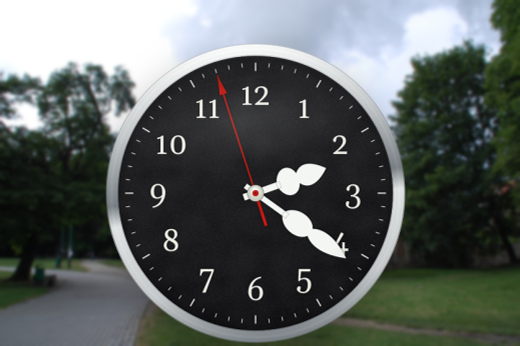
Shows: h=2 m=20 s=57
